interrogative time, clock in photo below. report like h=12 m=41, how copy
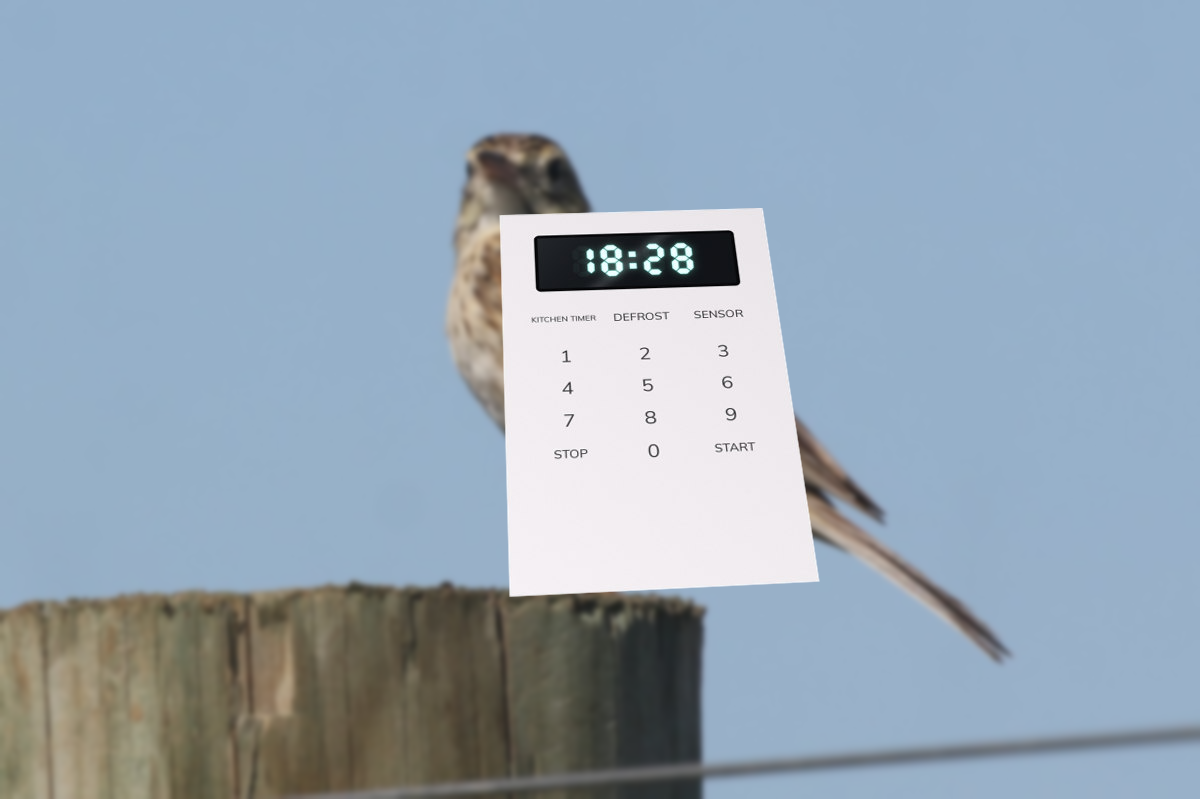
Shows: h=18 m=28
